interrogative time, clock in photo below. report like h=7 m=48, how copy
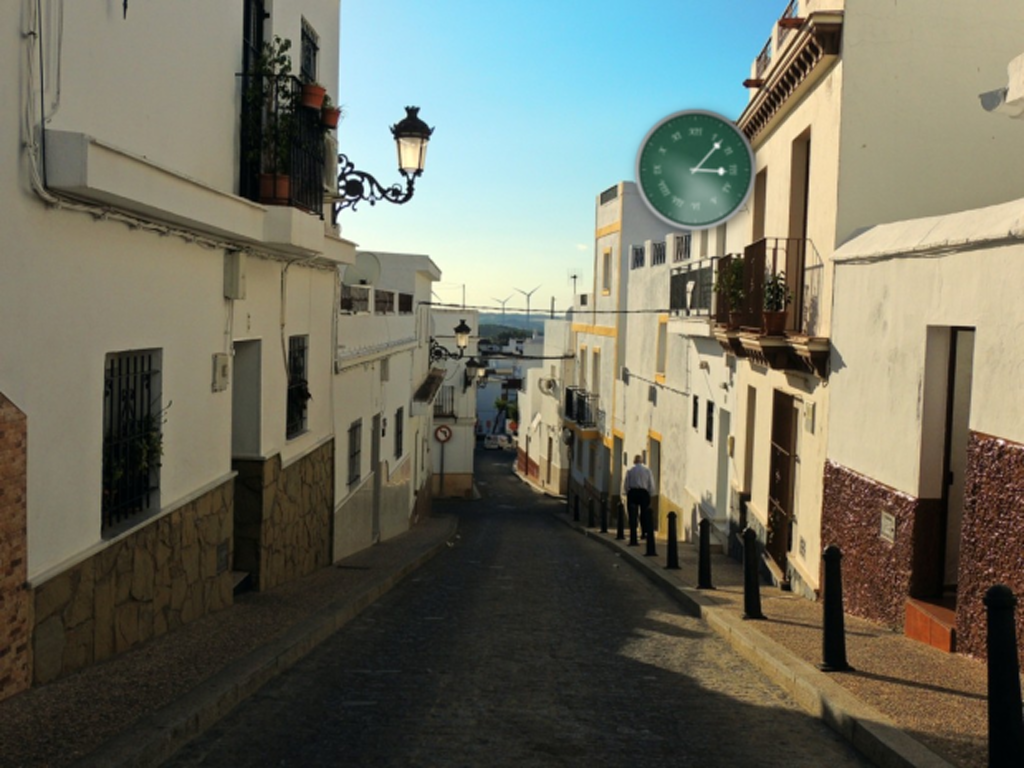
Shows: h=3 m=7
